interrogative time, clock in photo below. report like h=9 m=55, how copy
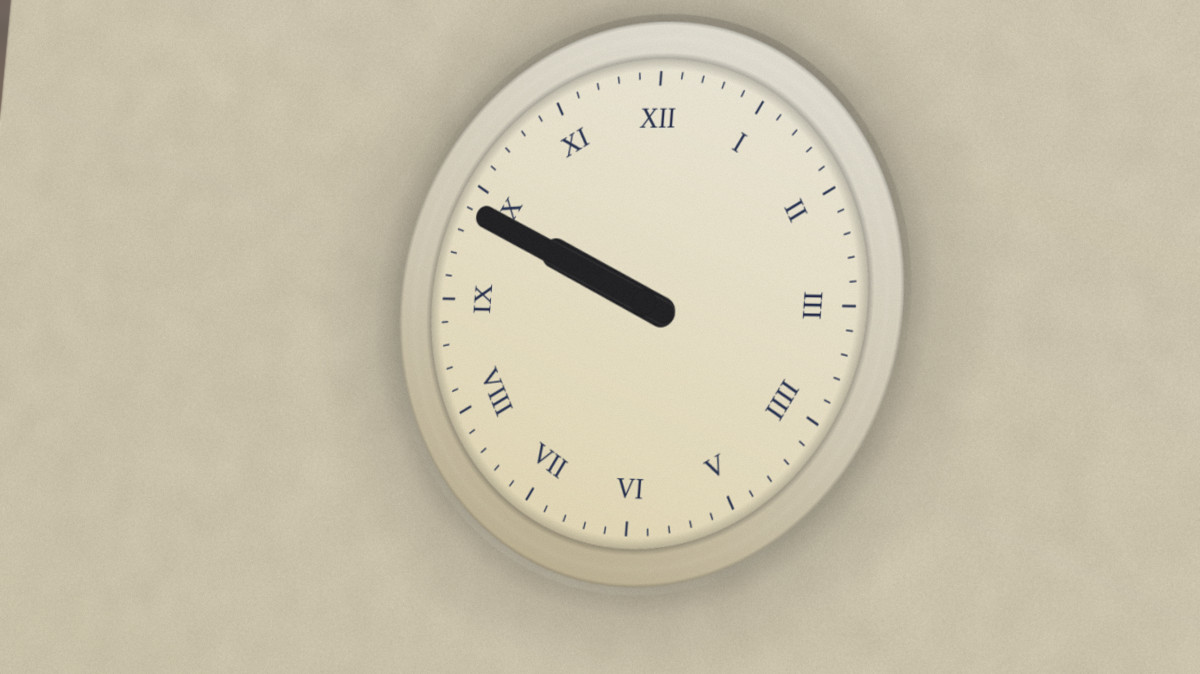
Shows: h=9 m=49
